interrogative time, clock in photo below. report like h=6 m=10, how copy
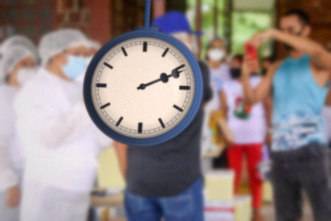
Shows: h=2 m=11
